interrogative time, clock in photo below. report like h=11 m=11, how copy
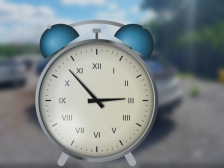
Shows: h=2 m=53
